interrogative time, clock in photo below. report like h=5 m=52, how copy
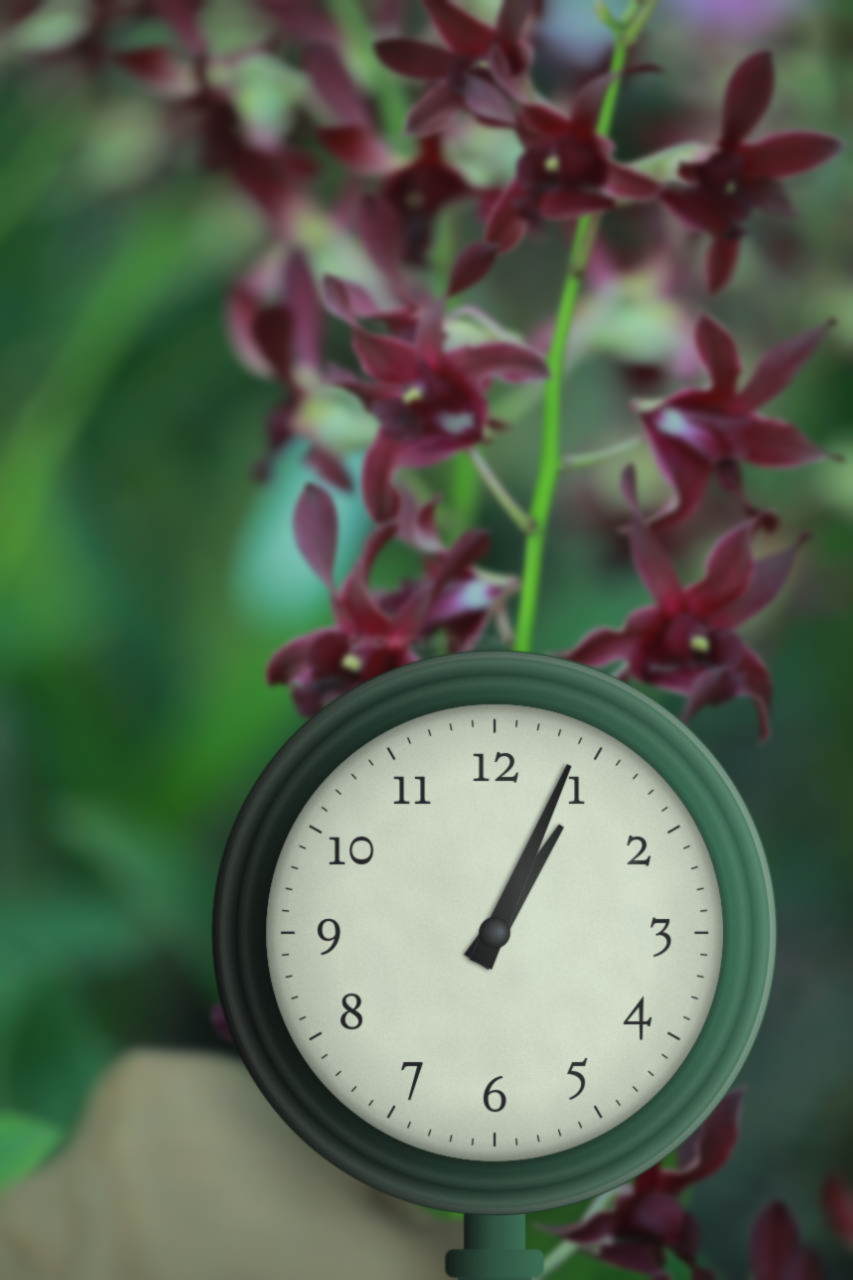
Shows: h=1 m=4
